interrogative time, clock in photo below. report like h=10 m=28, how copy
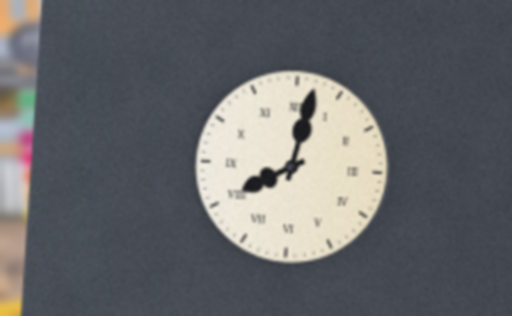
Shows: h=8 m=2
